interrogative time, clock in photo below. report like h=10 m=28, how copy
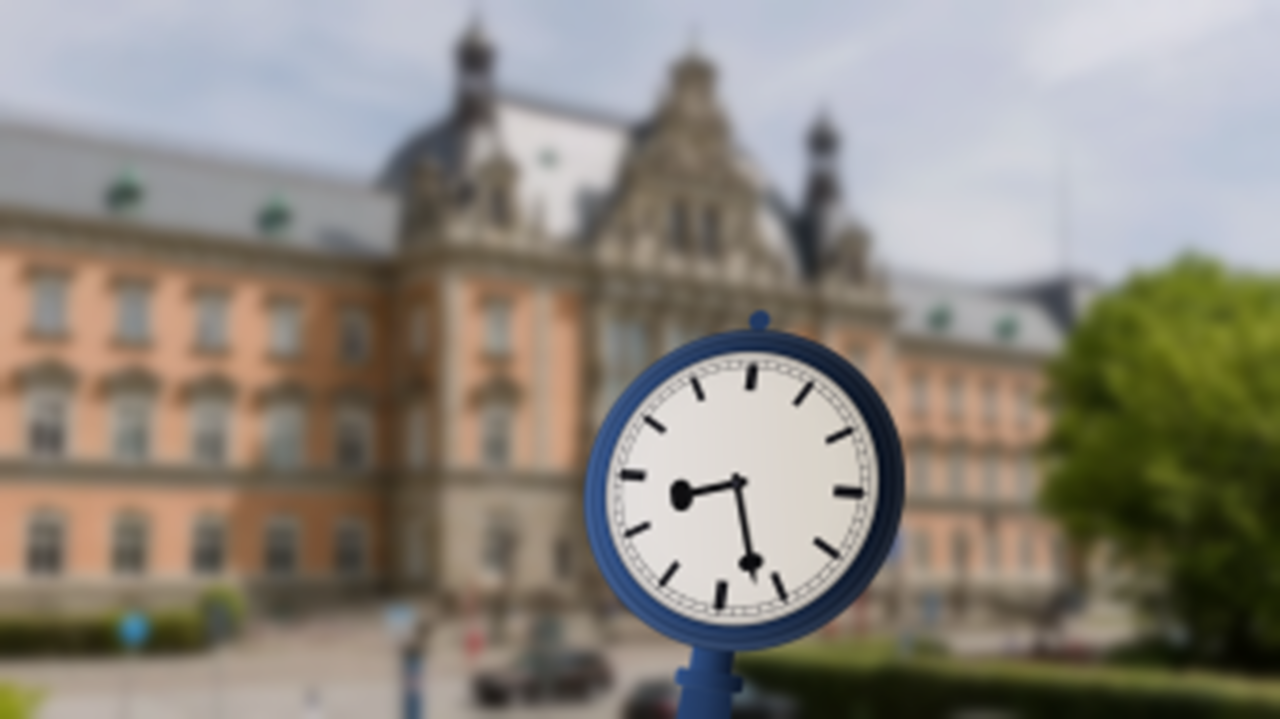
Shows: h=8 m=27
